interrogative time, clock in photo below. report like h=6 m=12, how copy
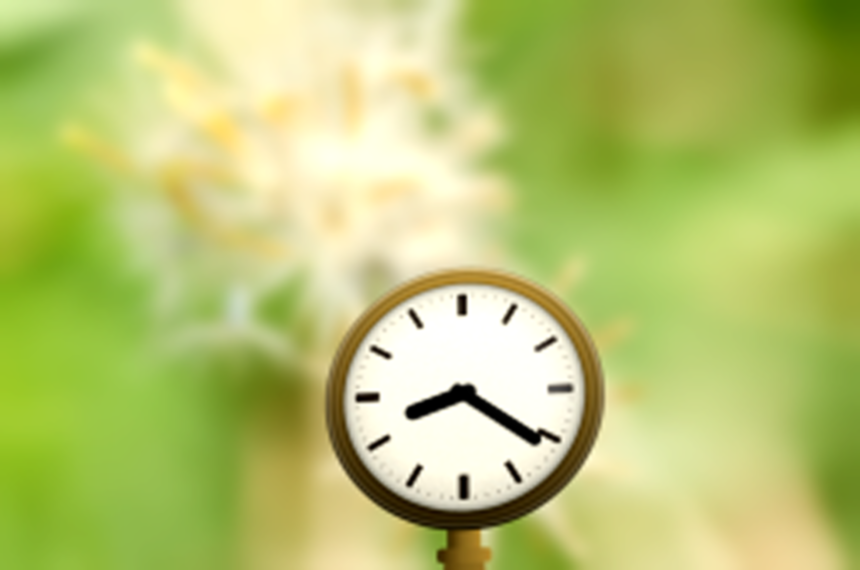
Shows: h=8 m=21
